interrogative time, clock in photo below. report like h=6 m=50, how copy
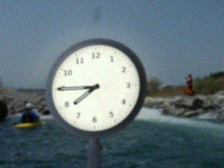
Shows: h=7 m=45
